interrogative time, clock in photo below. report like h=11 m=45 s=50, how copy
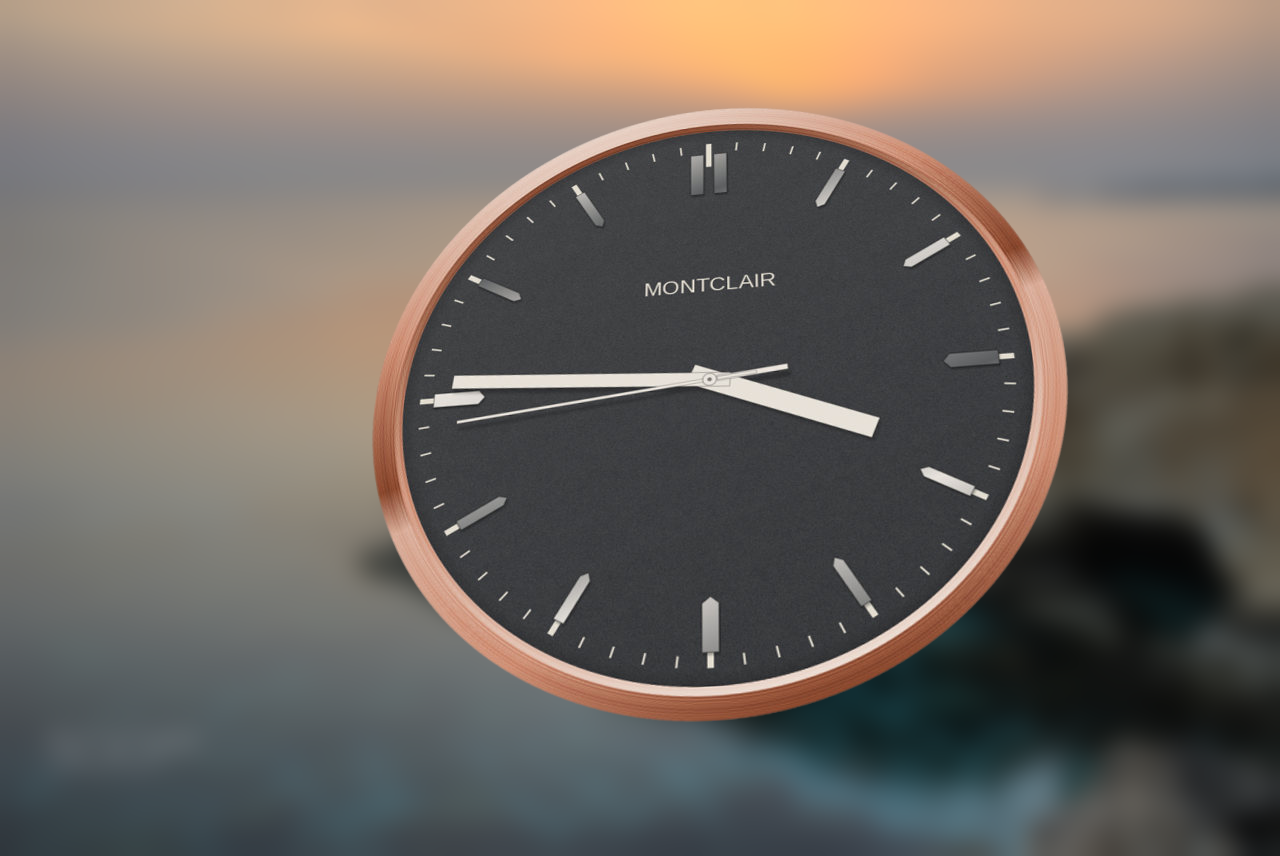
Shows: h=3 m=45 s=44
